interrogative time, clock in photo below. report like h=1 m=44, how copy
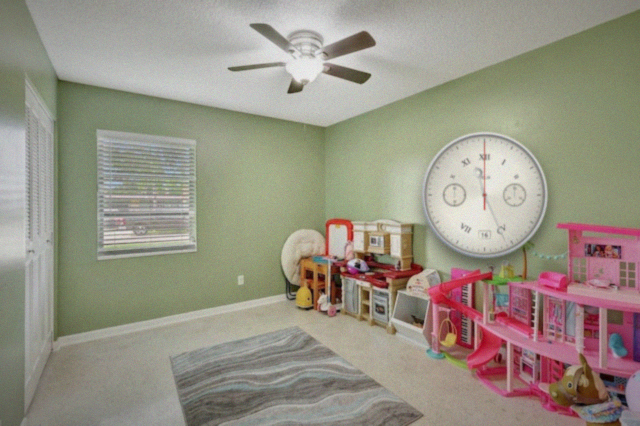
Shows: h=11 m=26
